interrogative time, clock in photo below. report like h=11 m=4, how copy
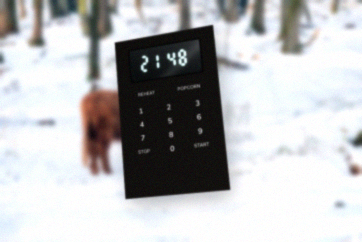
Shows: h=21 m=48
